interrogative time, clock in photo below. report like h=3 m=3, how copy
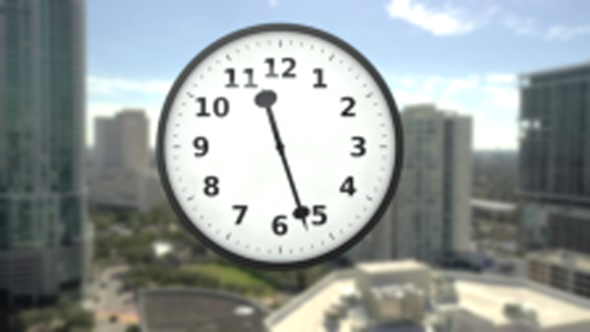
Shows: h=11 m=27
